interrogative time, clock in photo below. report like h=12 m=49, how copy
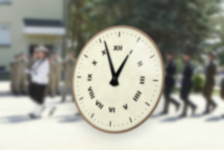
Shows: h=12 m=56
